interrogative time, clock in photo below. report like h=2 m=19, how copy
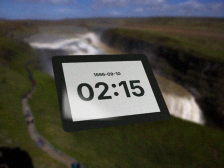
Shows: h=2 m=15
